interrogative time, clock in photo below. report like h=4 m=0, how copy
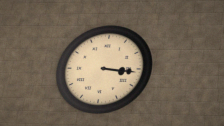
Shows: h=3 m=16
